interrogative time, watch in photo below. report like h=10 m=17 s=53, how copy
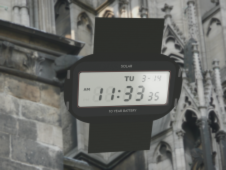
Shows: h=11 m=33 s=35
